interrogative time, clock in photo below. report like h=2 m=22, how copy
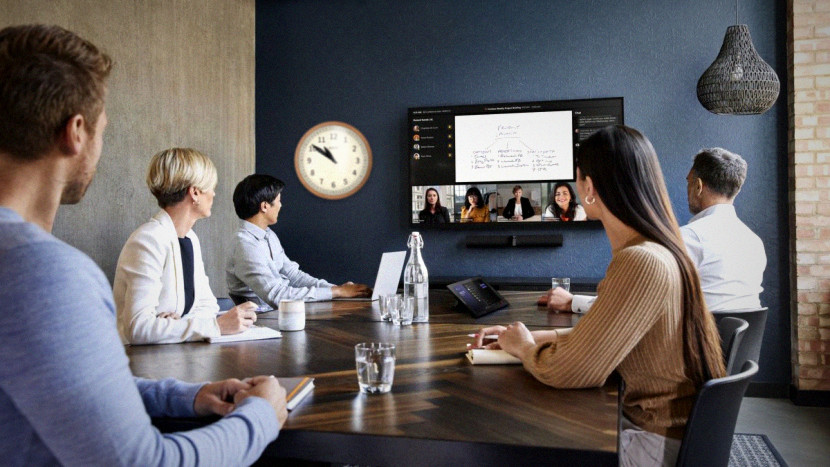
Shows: h=10 m=51
